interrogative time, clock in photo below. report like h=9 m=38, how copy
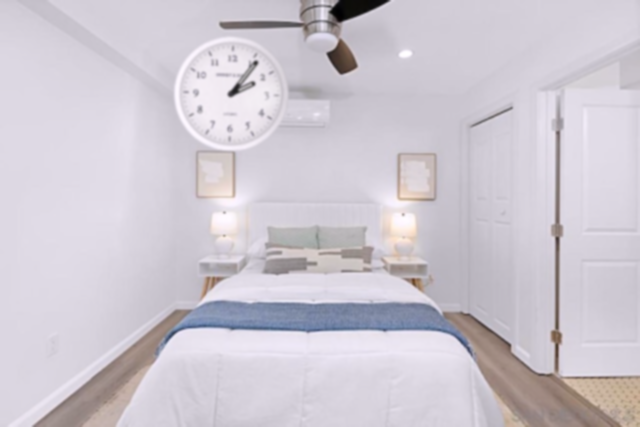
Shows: h=2 m=6
